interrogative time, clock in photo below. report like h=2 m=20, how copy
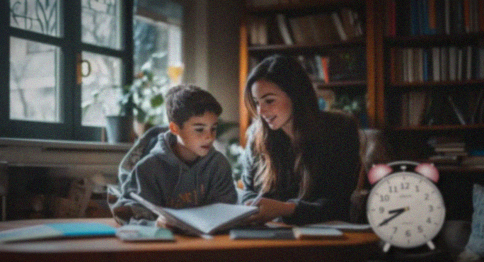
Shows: h=8 m=40
